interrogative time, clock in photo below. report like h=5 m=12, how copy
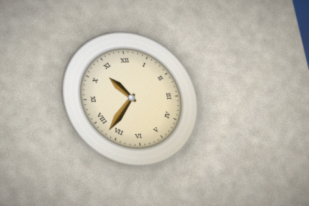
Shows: h=10 m=37
